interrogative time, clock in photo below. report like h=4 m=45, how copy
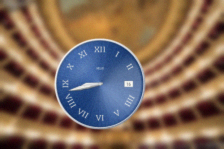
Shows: h=8 m=43
